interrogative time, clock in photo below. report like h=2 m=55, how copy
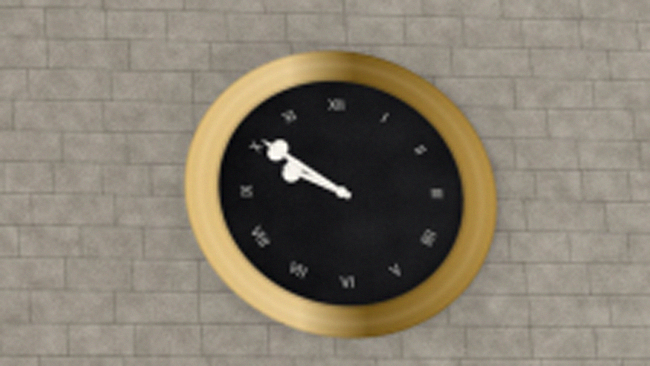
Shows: h=9 m=51
